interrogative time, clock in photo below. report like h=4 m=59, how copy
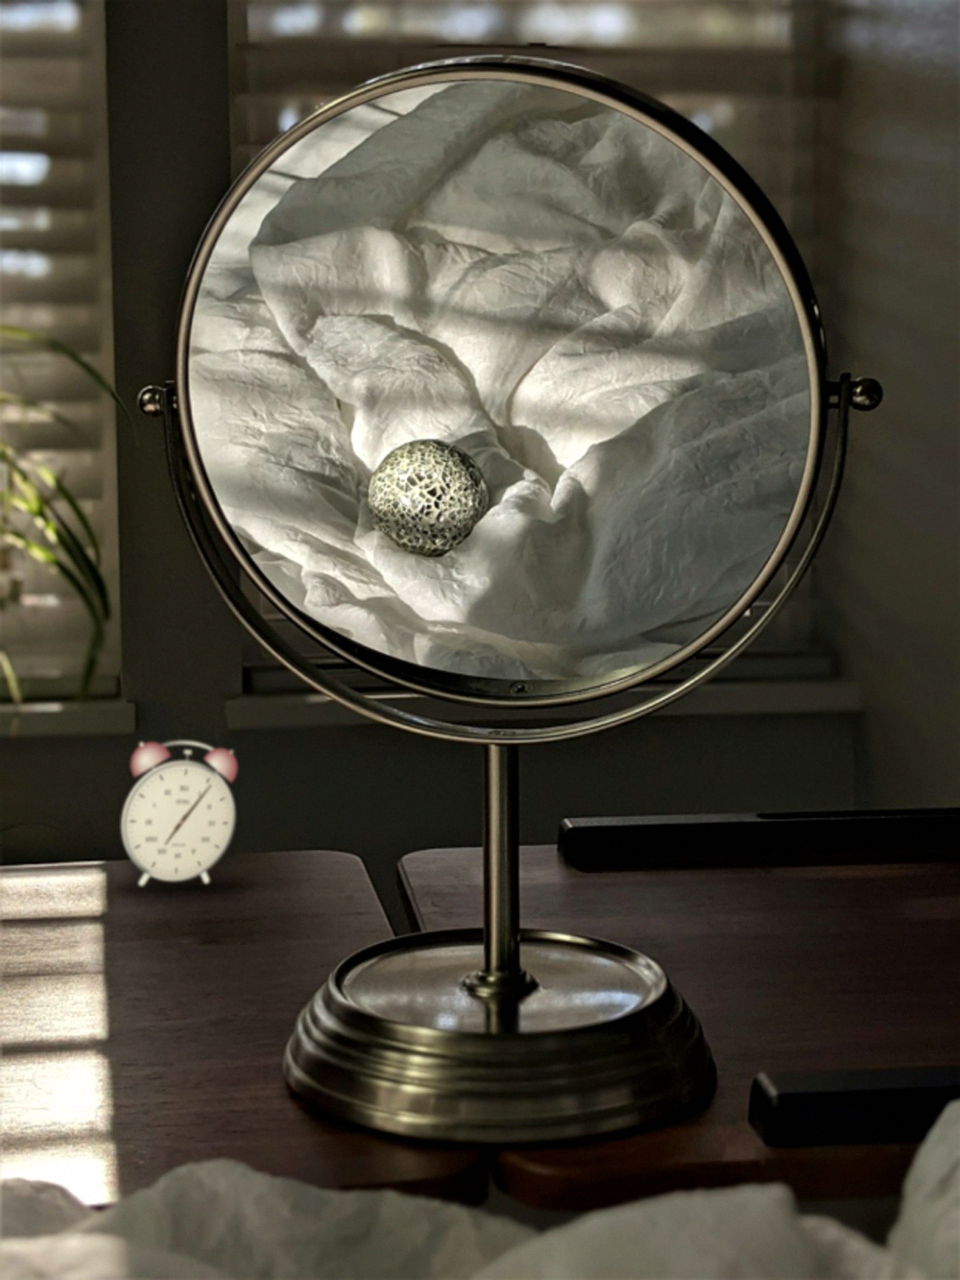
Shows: h=7 m=6
